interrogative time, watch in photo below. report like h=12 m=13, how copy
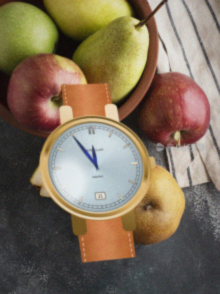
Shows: h=11 m=55
